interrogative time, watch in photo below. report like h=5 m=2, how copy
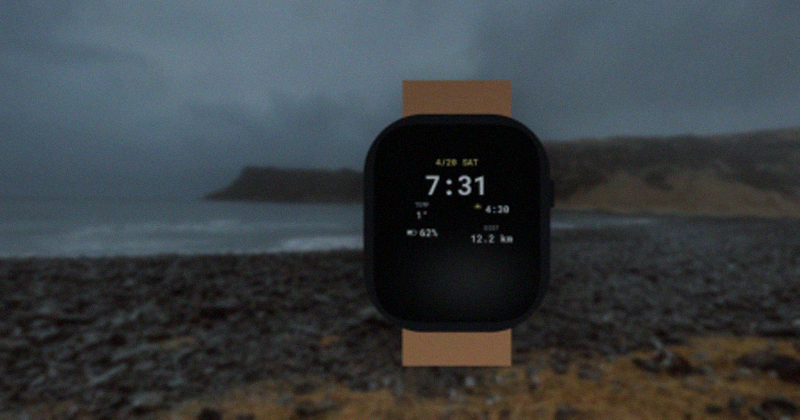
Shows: h=7 m=31
